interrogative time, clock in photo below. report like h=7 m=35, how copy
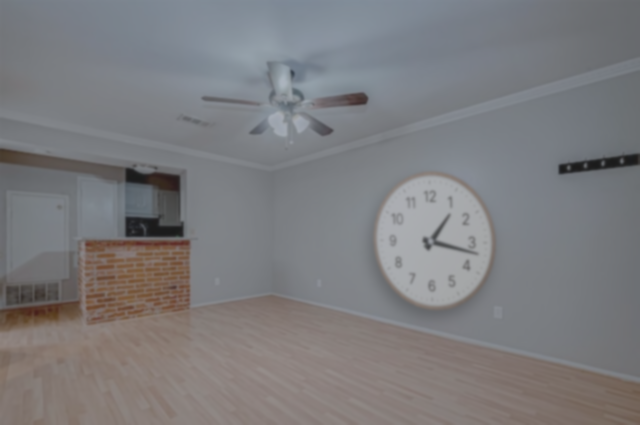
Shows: h=1 m=17
